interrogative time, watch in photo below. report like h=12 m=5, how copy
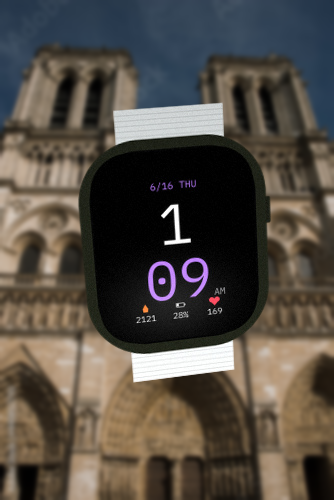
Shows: h=1 m=9
